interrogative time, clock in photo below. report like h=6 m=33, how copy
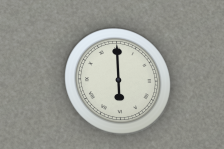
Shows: h=6 m=0
